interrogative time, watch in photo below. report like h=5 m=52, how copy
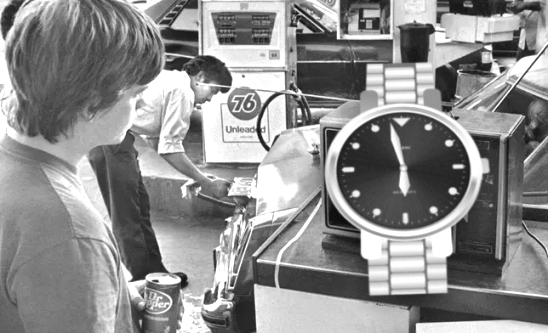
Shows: h=5 m=58
